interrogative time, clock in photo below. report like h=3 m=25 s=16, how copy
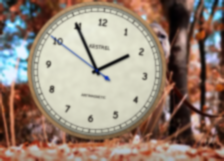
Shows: h=1 m=54 s=50
